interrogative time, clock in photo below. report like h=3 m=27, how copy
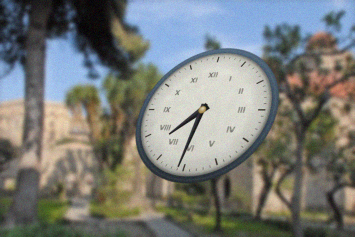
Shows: h=7 m=31
